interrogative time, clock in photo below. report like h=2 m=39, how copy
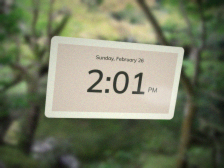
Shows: h=2 m=1
